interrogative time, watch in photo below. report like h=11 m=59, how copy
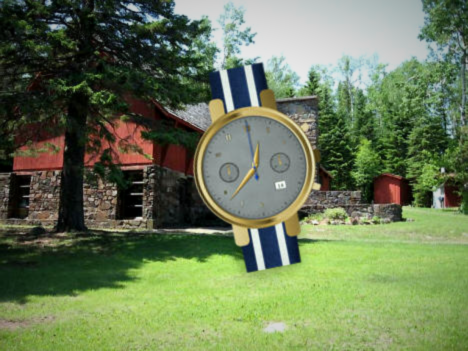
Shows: h=12 m=38
